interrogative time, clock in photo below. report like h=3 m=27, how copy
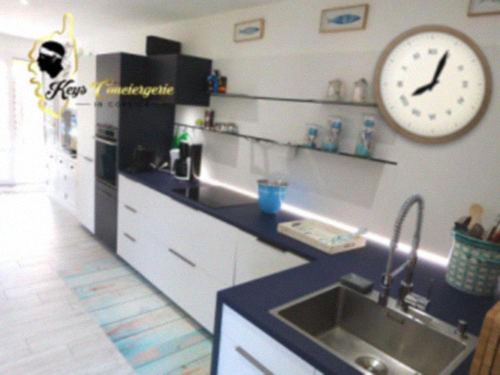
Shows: h=8 m=4
